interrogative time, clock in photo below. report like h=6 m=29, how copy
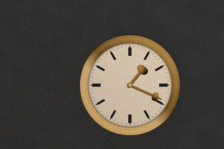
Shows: h=1 m=19
